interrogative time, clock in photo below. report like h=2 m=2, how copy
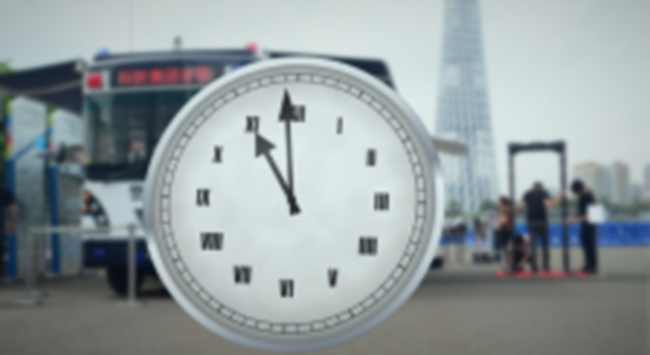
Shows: h=10 m=59
